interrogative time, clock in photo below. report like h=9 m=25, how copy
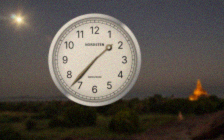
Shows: h=1 m=37
